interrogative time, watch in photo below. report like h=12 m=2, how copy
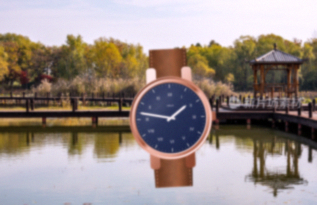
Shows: h=1 m=47
